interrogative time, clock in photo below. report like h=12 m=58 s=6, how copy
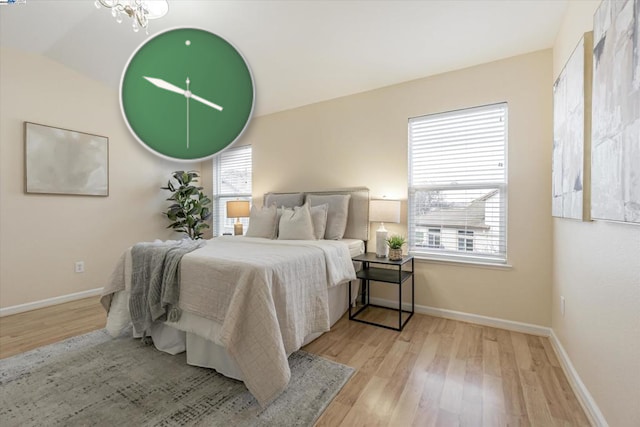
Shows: h=3 m=48 s=30
